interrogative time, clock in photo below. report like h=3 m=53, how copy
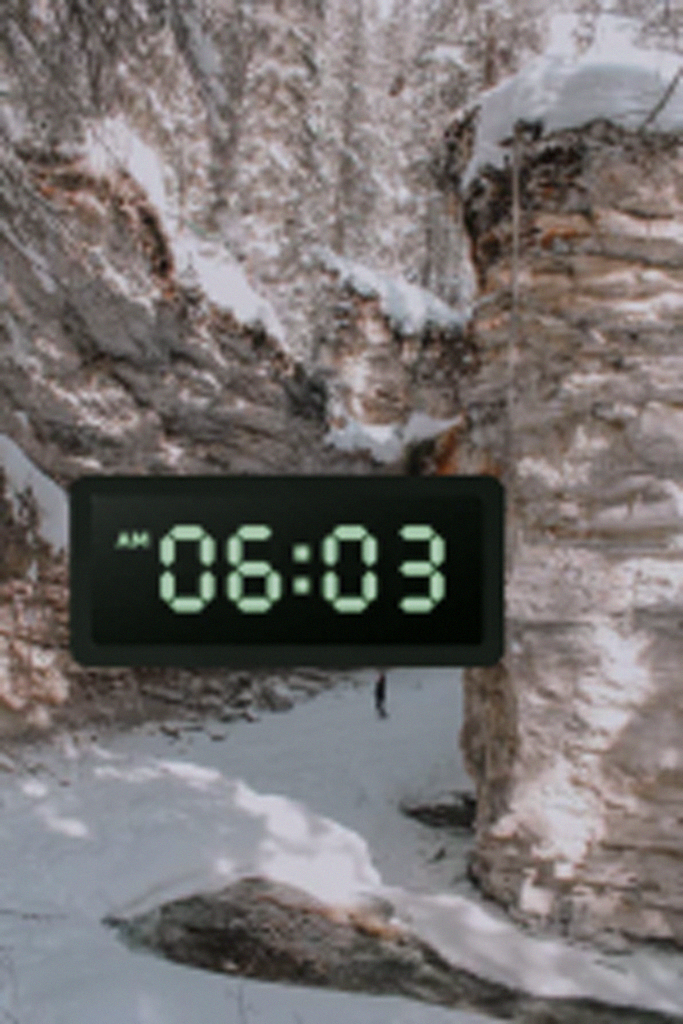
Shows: h=6 m=3
